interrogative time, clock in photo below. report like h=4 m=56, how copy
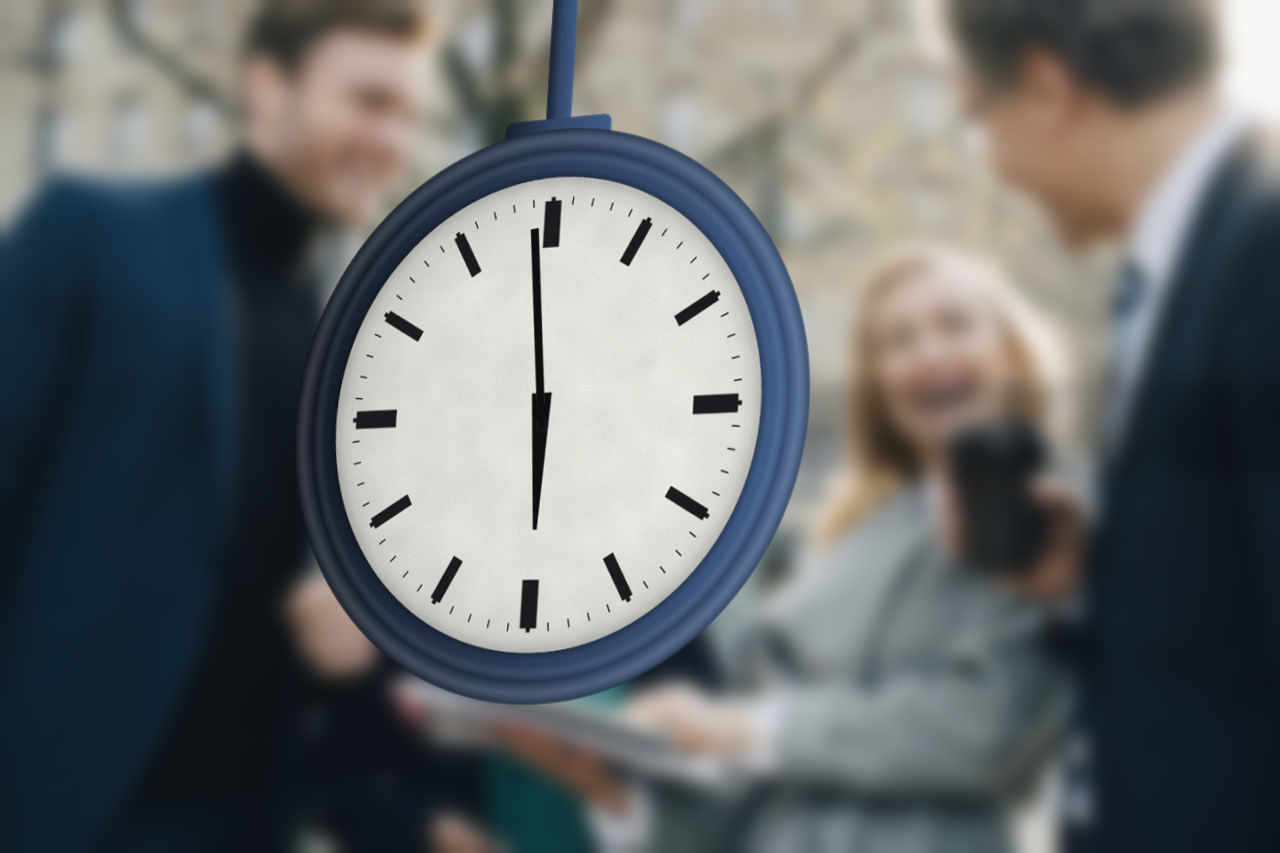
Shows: h=5 m=59
